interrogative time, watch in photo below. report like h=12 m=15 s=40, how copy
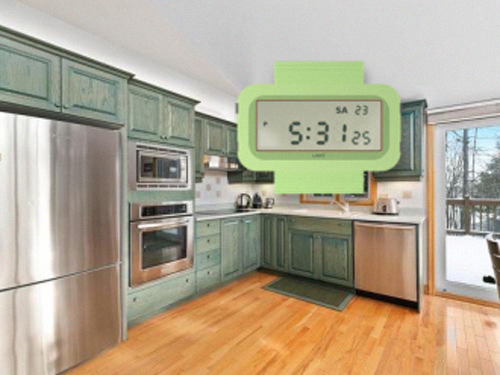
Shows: h=5 m=31 s=25
